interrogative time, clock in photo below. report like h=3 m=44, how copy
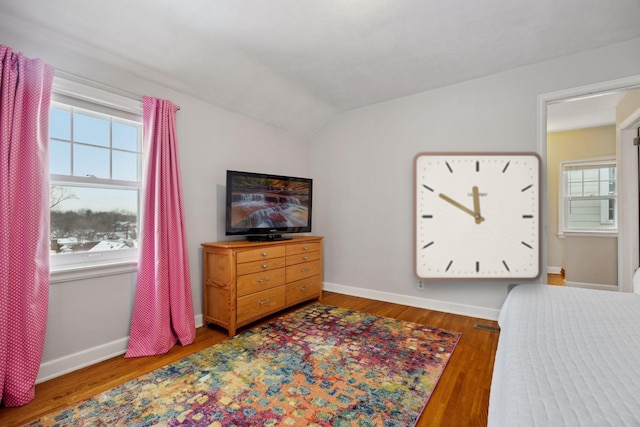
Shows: h=11 m=50
